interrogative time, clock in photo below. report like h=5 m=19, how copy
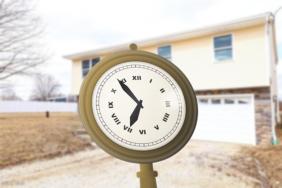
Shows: h=6 m=54
